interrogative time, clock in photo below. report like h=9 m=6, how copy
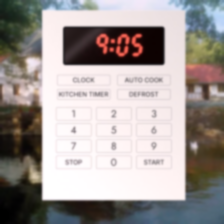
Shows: h=9 m=5
